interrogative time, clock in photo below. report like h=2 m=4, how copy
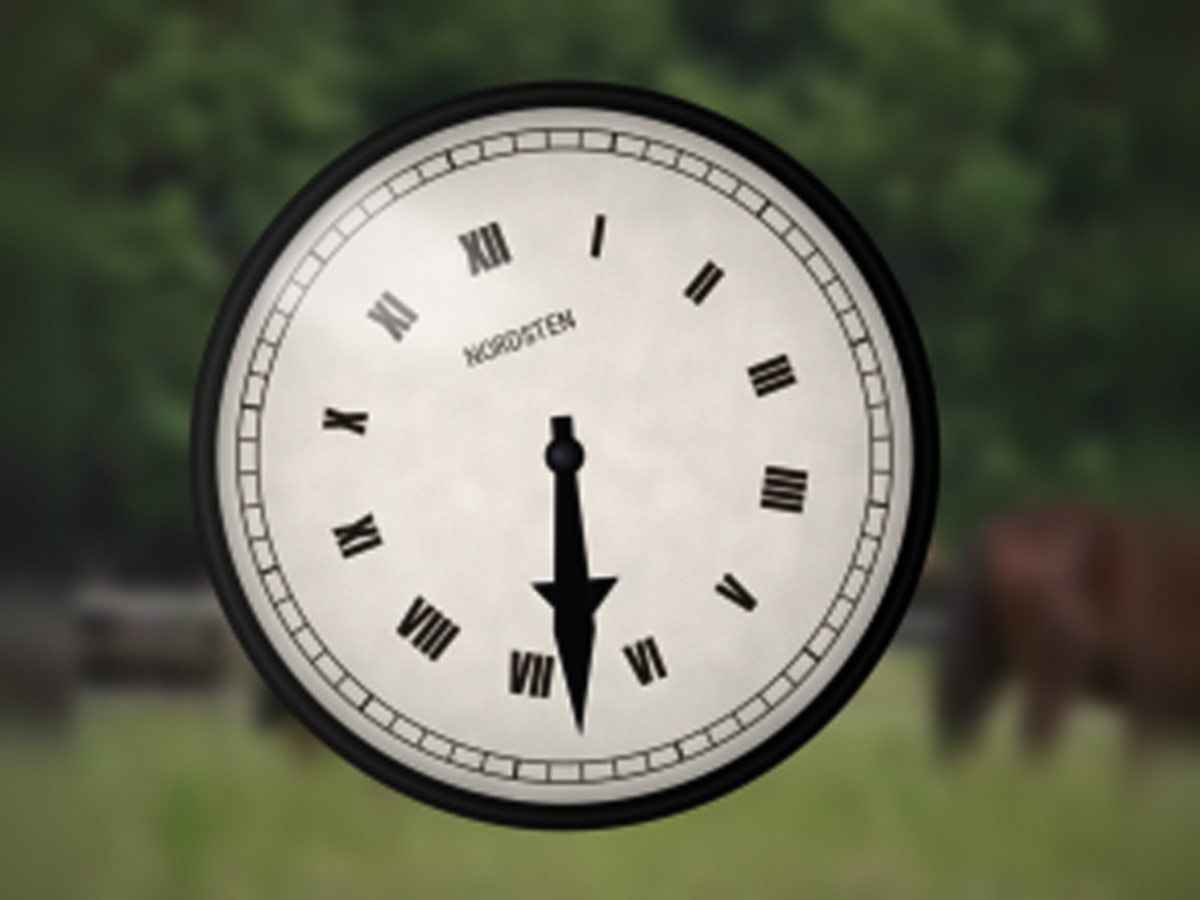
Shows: h=6 m=33
